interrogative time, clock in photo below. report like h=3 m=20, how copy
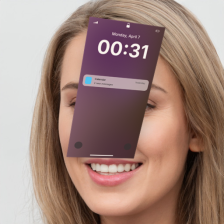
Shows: h=0 m=31
